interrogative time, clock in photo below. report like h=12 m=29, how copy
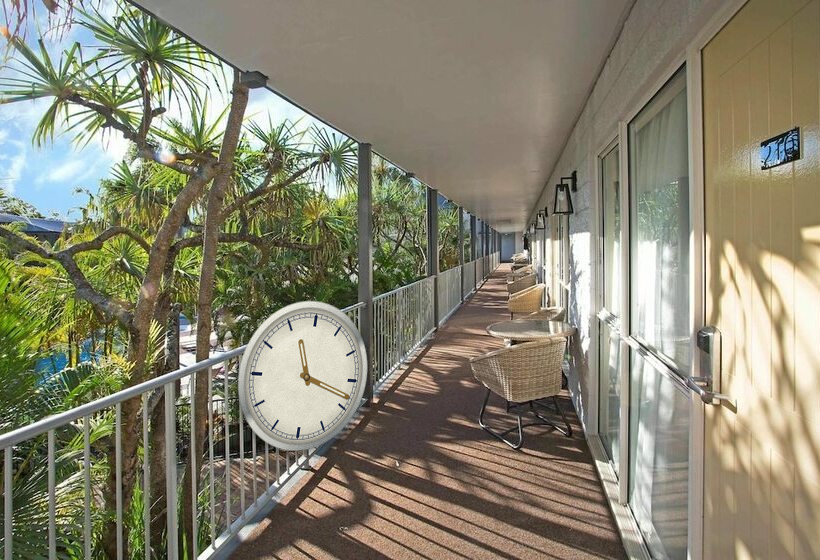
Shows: h=11 m=18
